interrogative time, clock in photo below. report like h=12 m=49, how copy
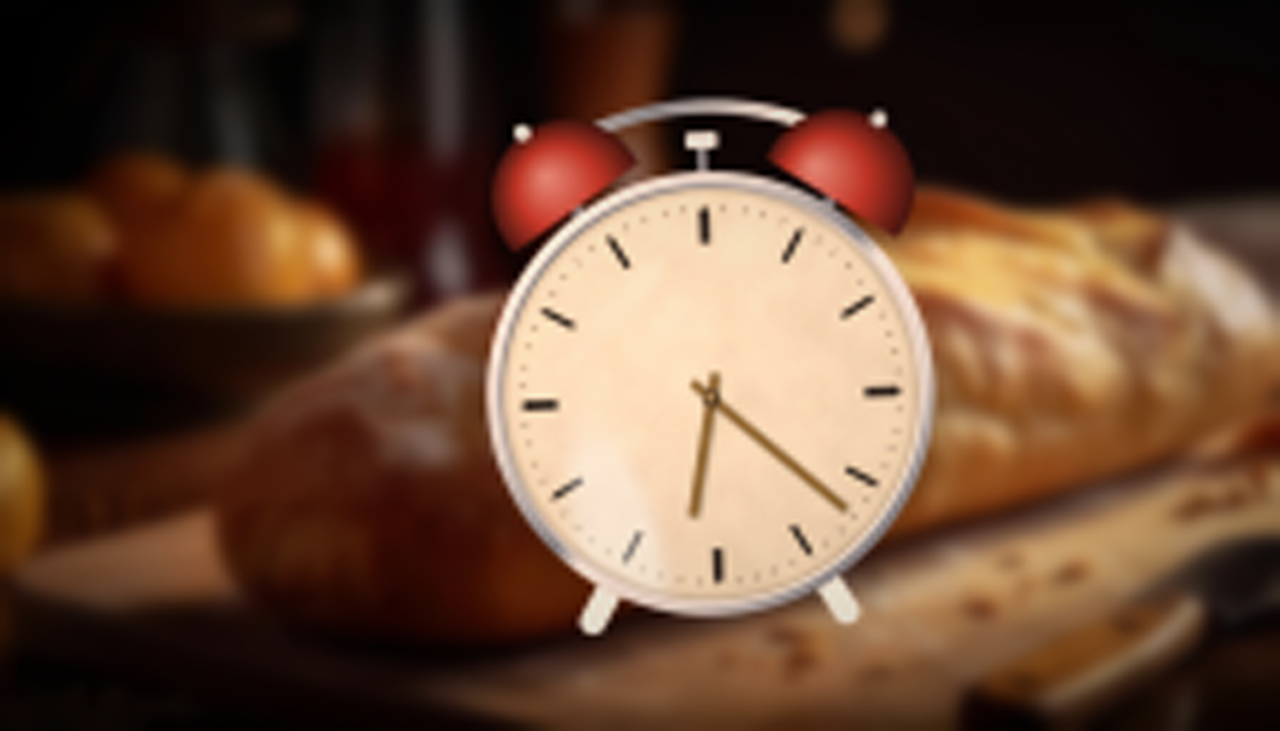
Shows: h=6 m=22
